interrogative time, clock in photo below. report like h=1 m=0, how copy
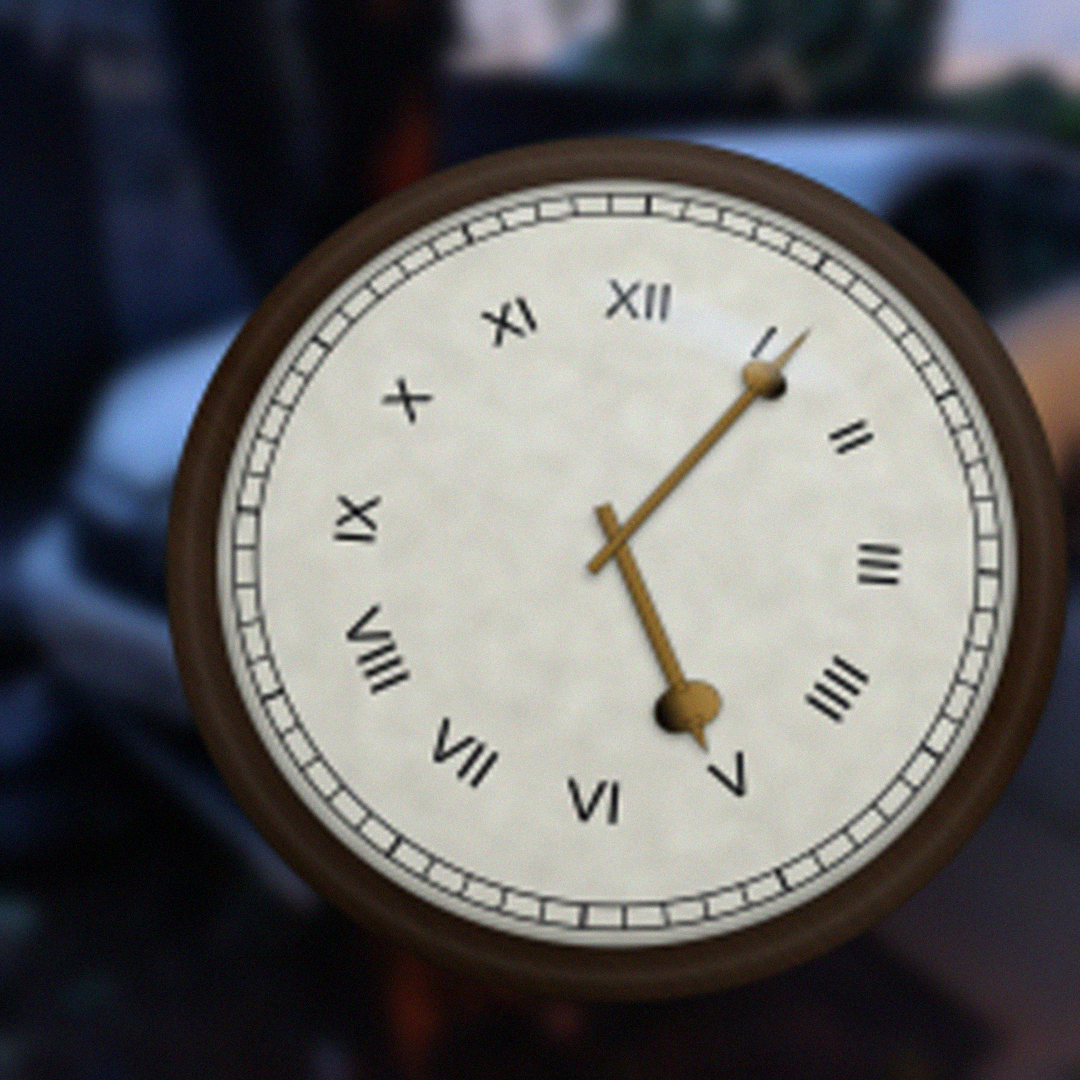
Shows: h=5 m=6
